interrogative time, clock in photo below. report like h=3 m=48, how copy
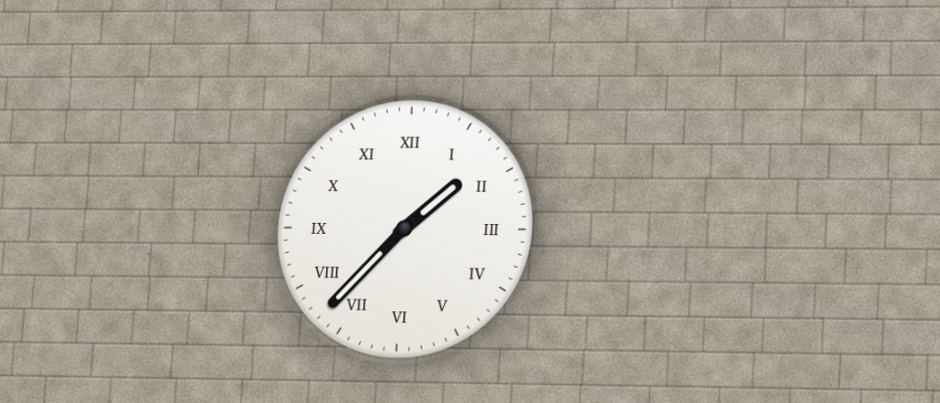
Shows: h=1 m=37
